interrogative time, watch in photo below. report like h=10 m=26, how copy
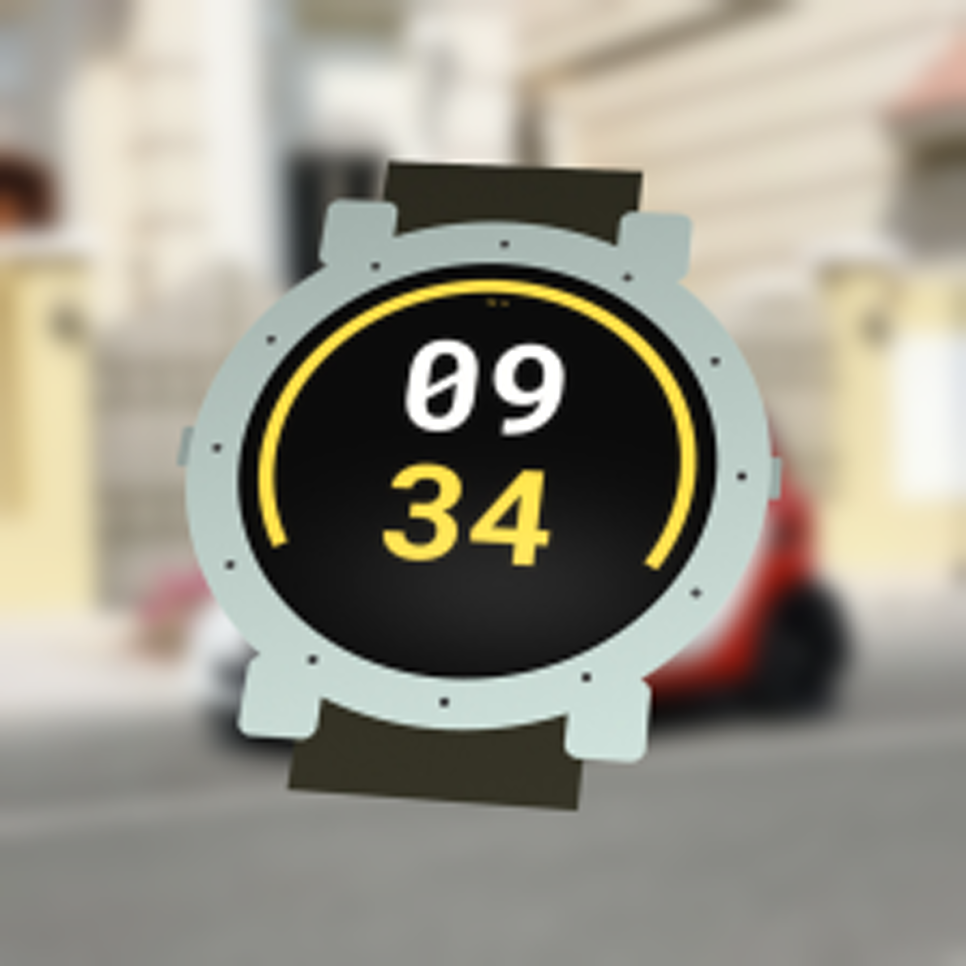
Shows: h=9 m=34
